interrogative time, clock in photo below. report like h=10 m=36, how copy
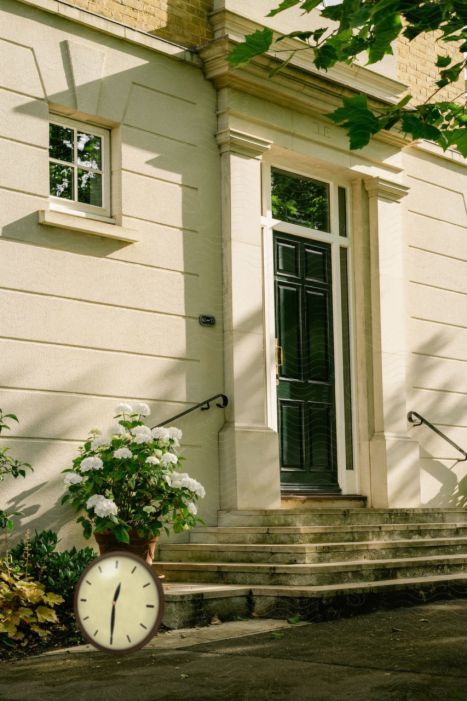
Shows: h=12 m=30
